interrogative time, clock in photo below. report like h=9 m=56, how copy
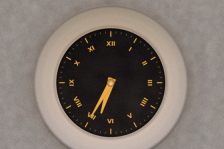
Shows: h=6 m=35
